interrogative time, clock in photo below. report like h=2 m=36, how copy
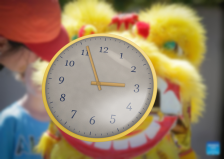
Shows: h=2 m=56
